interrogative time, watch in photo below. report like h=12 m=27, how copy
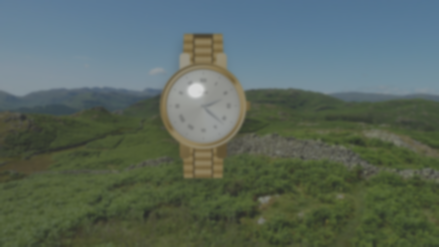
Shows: h=2 m=22
